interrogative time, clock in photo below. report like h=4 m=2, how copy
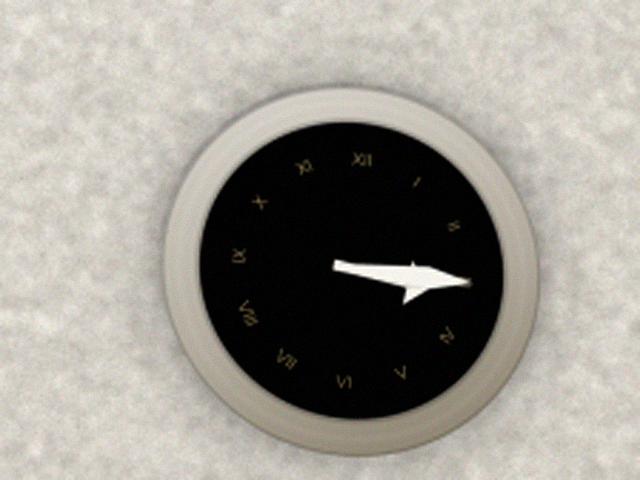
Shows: h=3 m=15
